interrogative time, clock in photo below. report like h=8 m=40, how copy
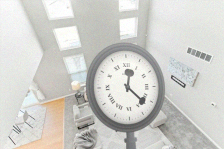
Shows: h=12 m=22
